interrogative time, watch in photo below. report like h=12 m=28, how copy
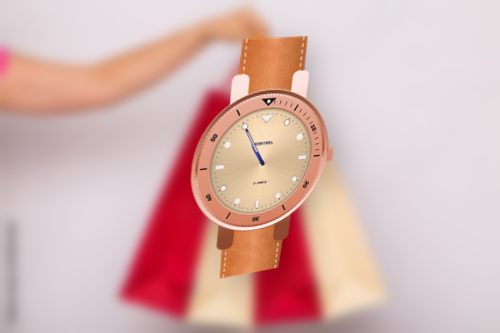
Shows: h=10 m=55
